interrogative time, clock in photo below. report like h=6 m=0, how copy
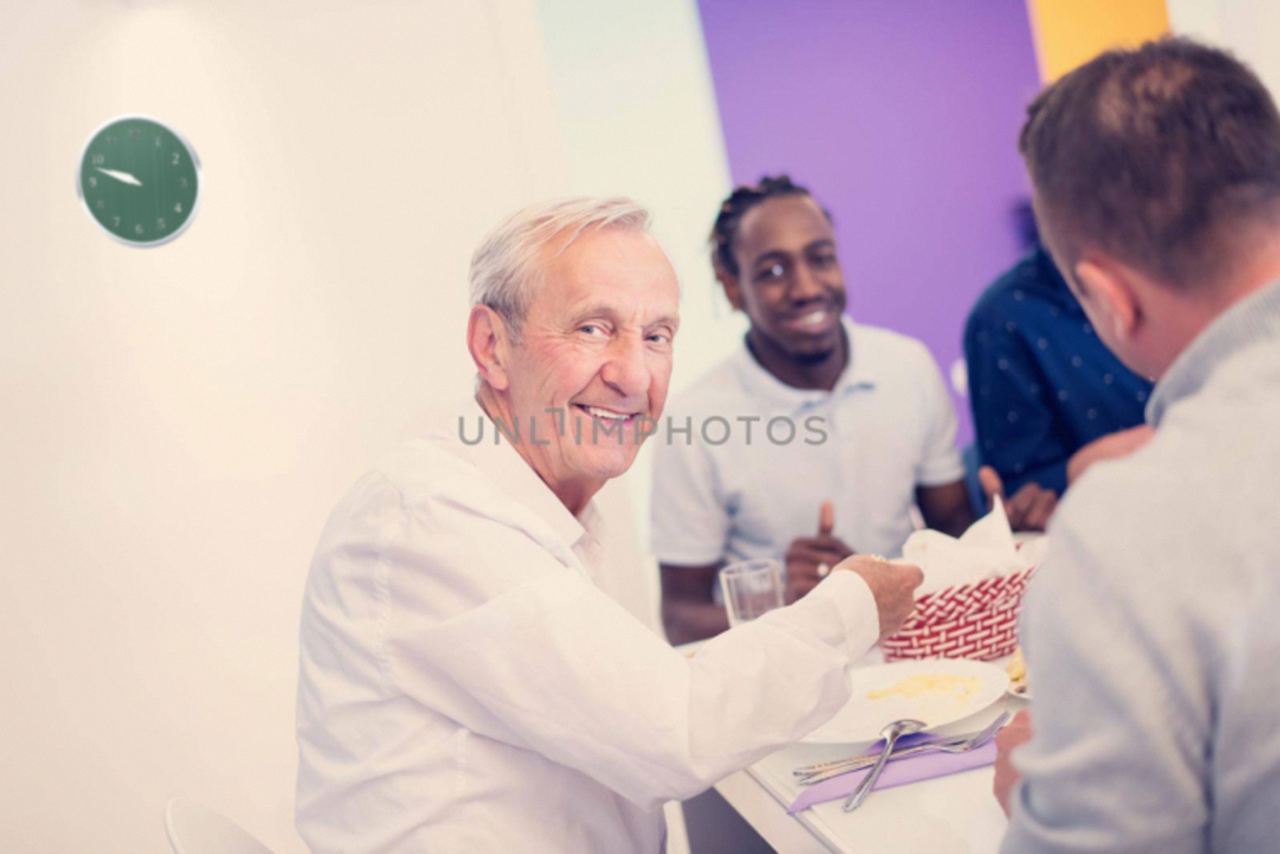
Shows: h=9 m=48
